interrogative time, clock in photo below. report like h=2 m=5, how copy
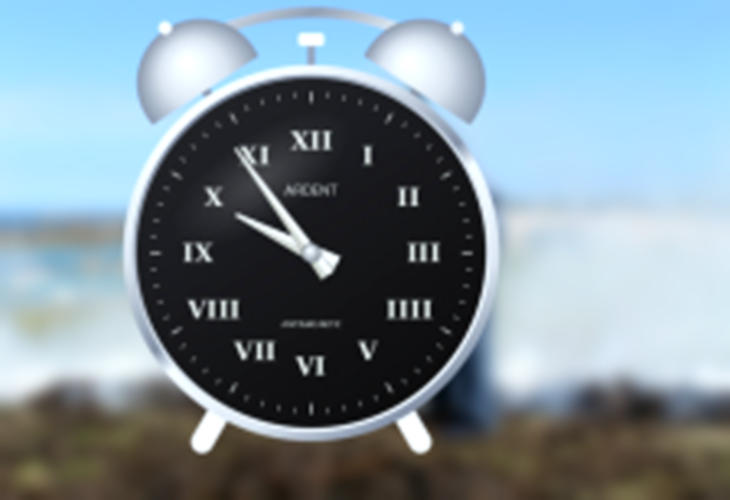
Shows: h=9 m=54
